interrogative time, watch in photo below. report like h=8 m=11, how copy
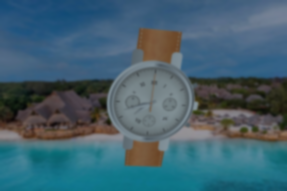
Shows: h=7 m=42
